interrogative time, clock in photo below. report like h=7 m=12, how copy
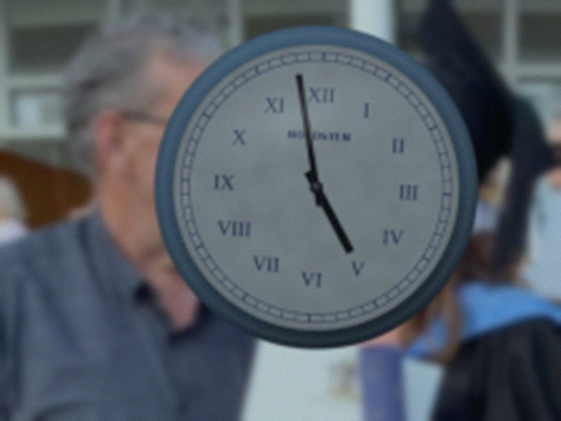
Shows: h=4 m=58
